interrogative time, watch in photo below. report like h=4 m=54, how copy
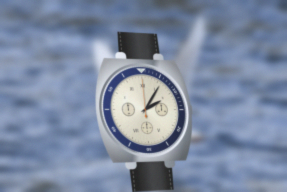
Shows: h=2 m=6
